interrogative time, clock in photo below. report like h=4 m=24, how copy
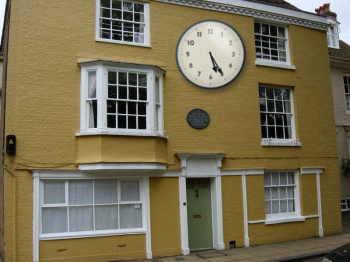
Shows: h=5 m=25
